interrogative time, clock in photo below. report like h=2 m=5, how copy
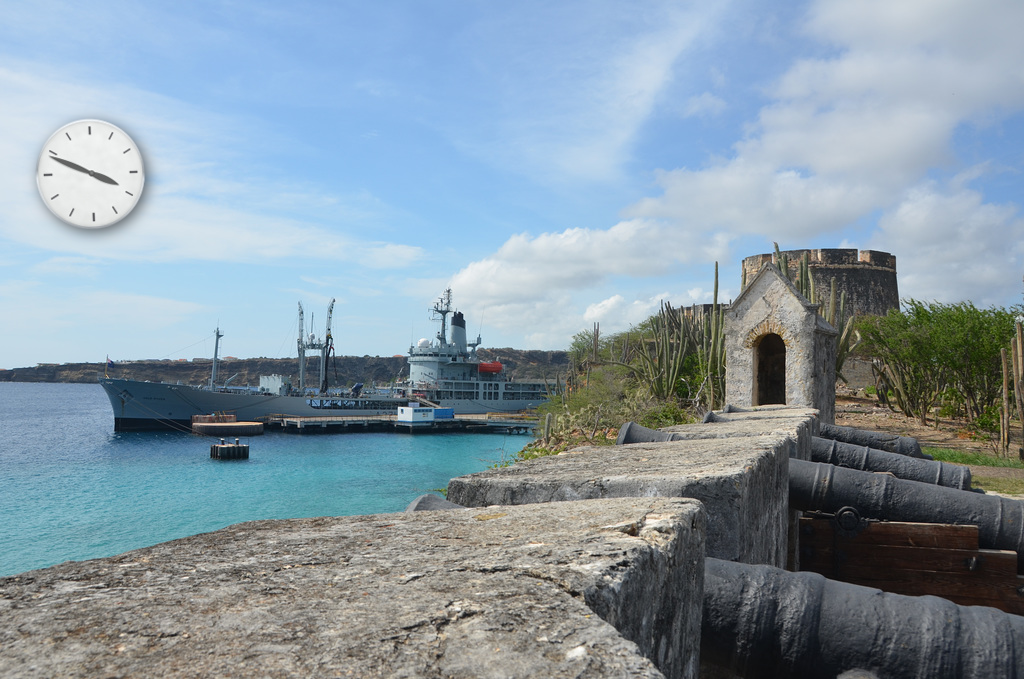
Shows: h=3 m=49
